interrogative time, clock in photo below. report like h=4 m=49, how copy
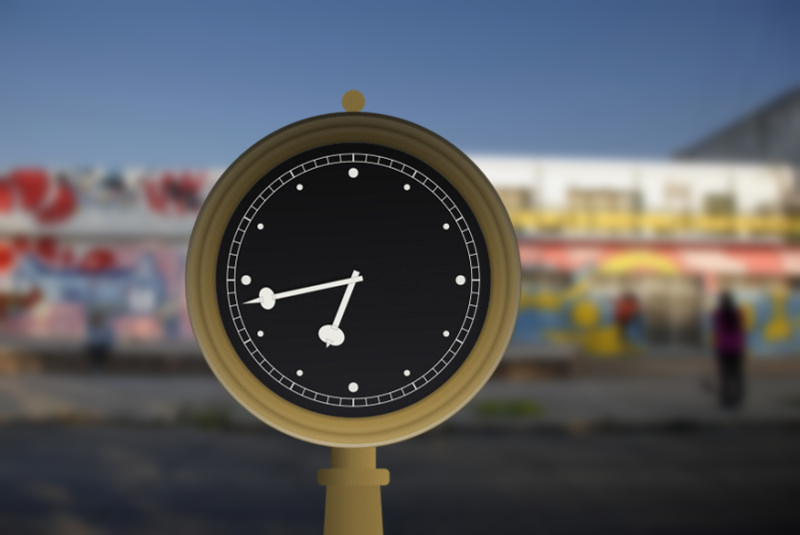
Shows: h=6 m=43
